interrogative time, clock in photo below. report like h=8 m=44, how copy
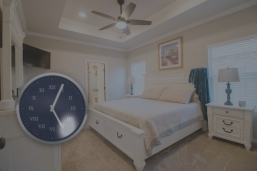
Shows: h=5 m=4
